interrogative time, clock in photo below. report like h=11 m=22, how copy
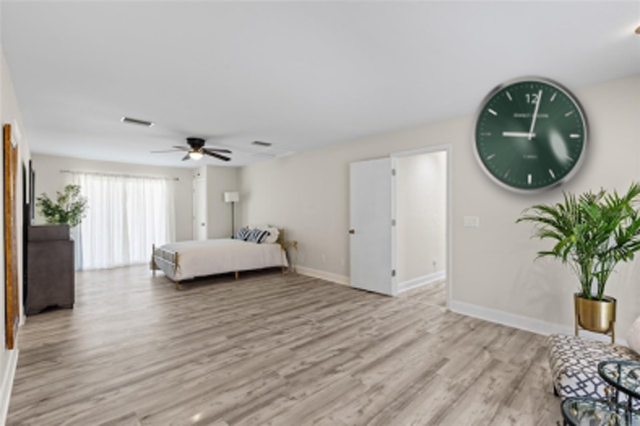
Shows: h=9 m=2
